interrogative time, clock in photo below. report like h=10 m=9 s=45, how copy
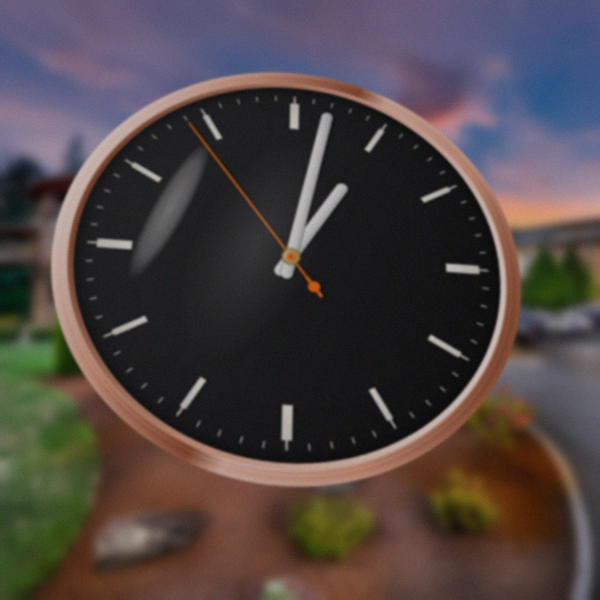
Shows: h=1 m=1 s=54
